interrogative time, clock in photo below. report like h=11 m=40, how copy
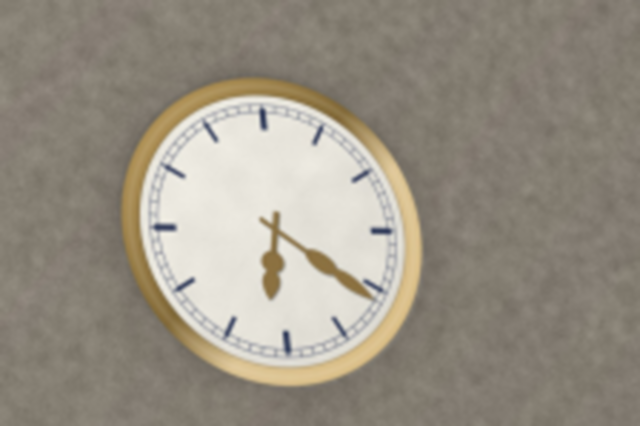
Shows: h=6 m=21
